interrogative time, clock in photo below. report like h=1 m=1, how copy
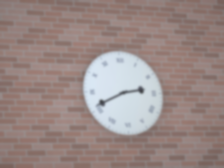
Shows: h=2 m=41
